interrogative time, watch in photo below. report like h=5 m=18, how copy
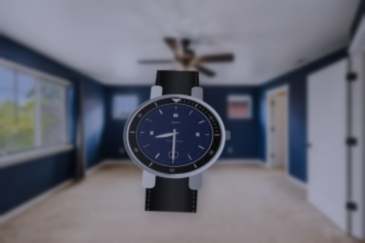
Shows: h=8 m=30
